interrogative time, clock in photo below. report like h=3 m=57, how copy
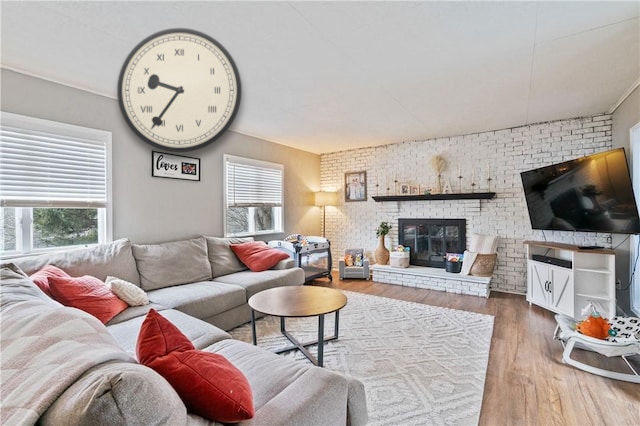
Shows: h=9 m=36
